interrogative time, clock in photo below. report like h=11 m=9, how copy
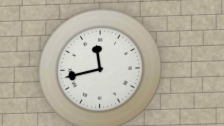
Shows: h=11 m=43
